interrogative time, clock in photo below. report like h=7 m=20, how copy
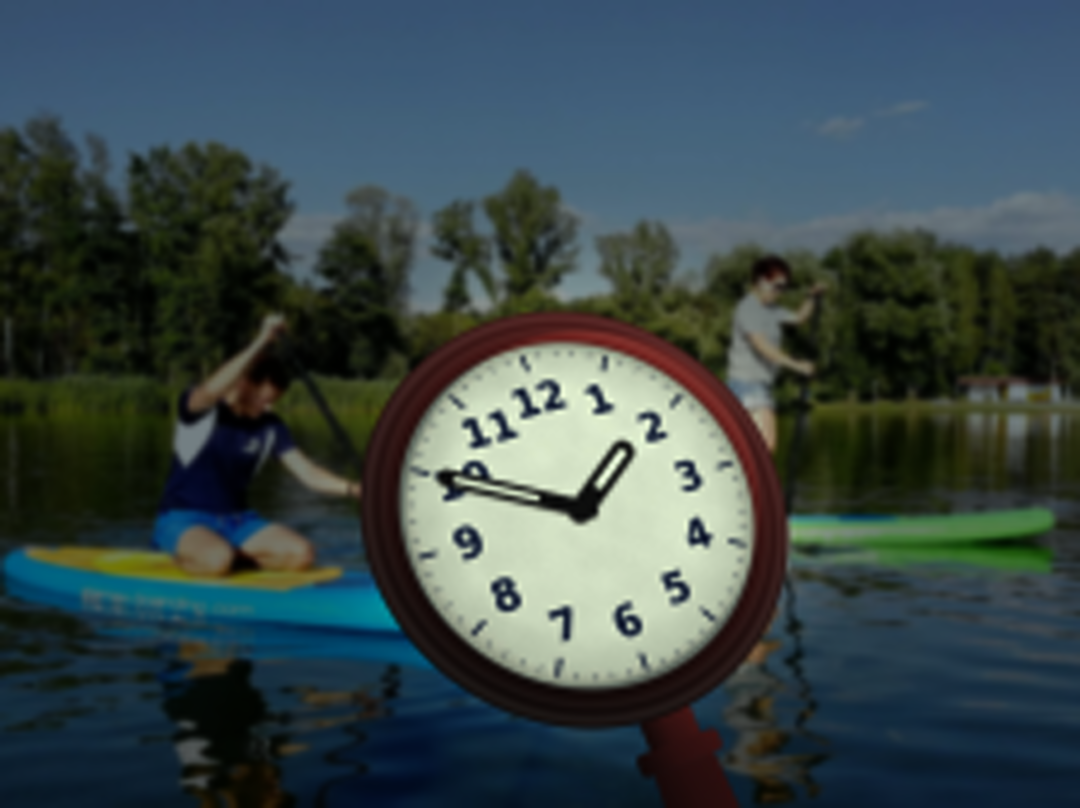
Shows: h=1 m=50
